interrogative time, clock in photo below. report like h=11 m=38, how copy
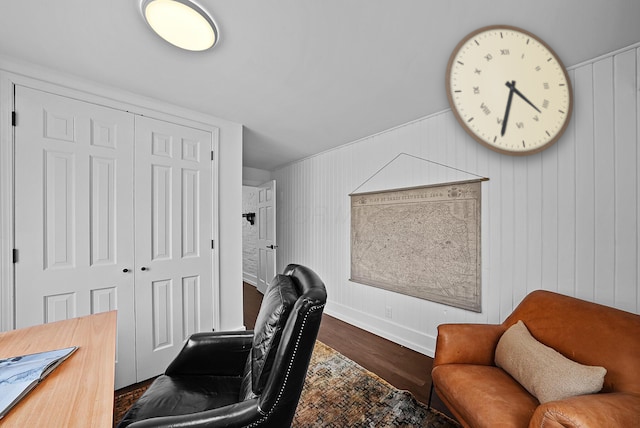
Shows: h=4 m=34
